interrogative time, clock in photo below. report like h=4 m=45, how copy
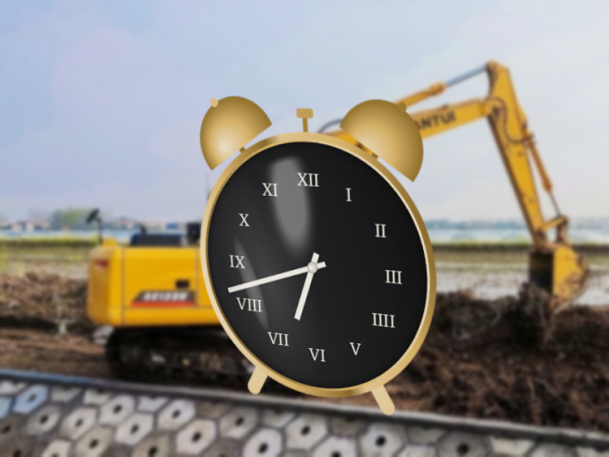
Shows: h=6 m=42
